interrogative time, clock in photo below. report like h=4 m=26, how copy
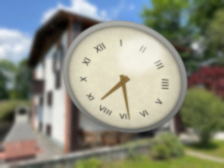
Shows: h=8 m=34
